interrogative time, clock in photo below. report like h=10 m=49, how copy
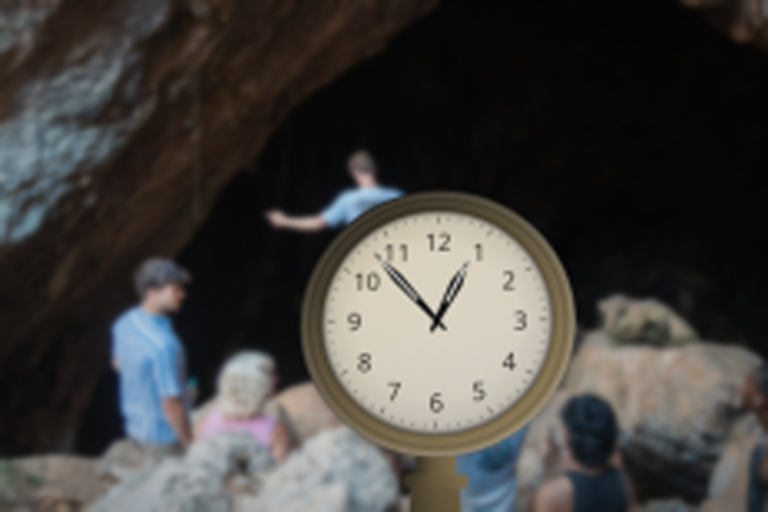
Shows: h=12 m=53
